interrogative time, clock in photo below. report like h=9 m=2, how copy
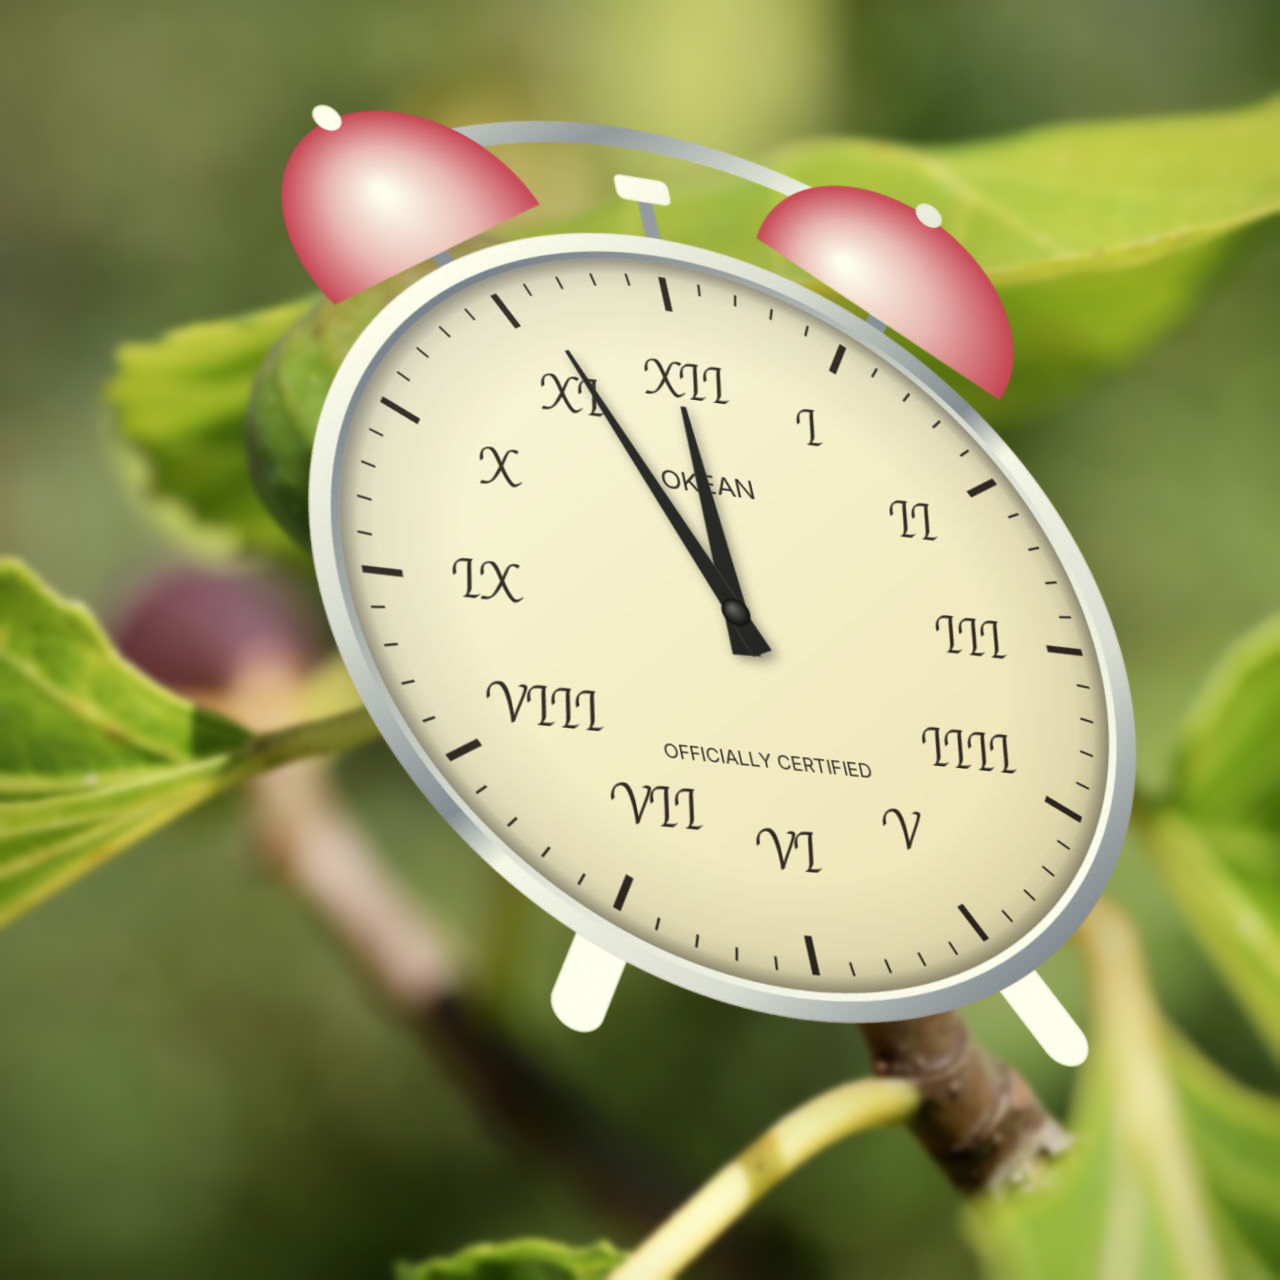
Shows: h=11 m=56
